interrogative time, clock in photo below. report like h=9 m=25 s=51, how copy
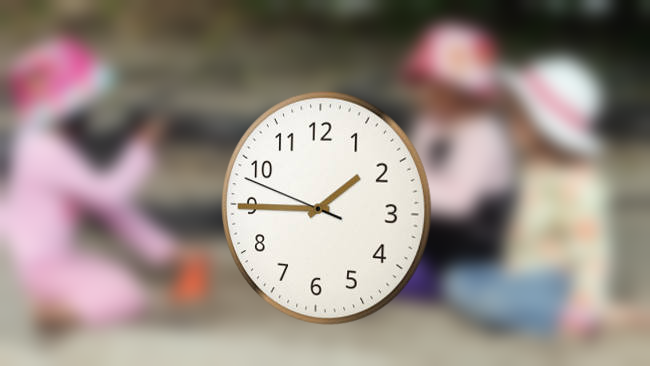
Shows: h=1 m=44 s=48
